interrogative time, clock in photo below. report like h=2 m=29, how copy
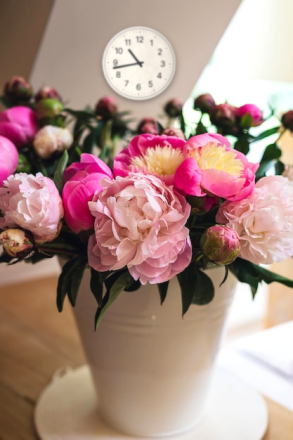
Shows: h=10 m=43
